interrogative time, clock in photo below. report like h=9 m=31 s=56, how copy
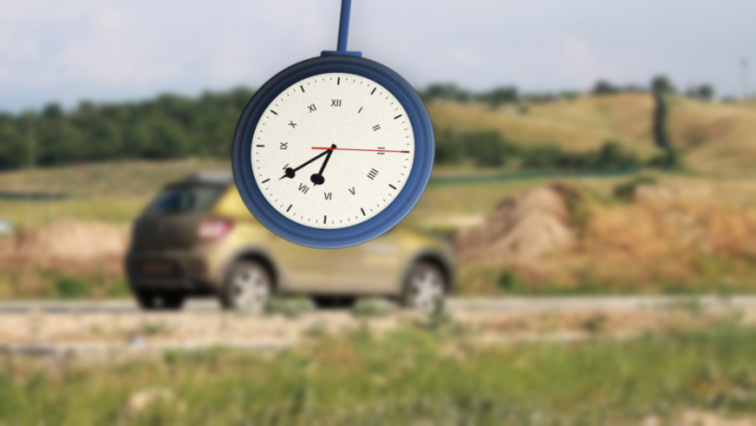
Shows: h=6 m=39 s=15
